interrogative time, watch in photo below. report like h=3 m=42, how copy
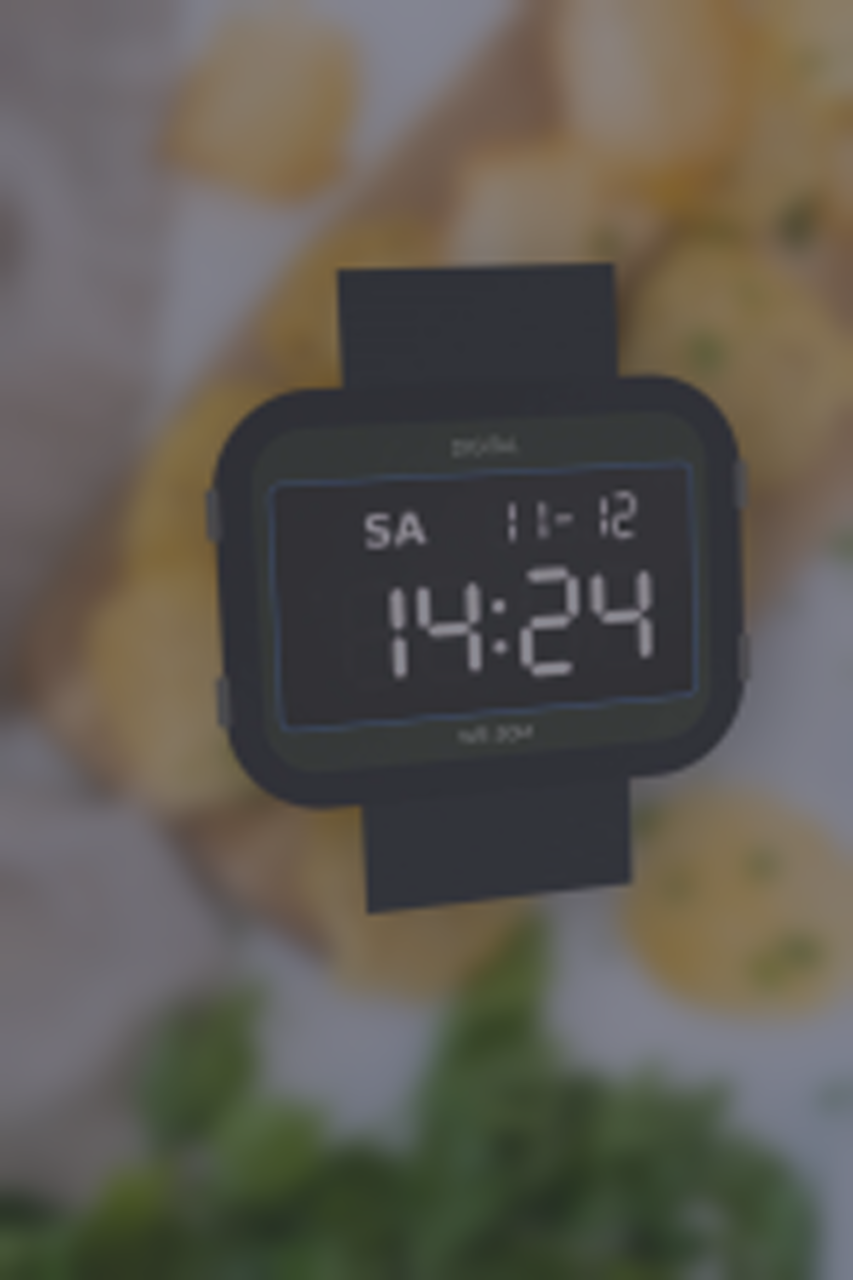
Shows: h=14 m=24
